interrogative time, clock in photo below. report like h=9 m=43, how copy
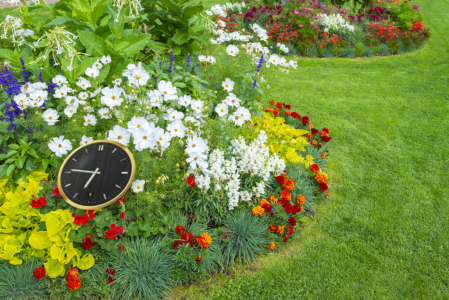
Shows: h=6 m=46
